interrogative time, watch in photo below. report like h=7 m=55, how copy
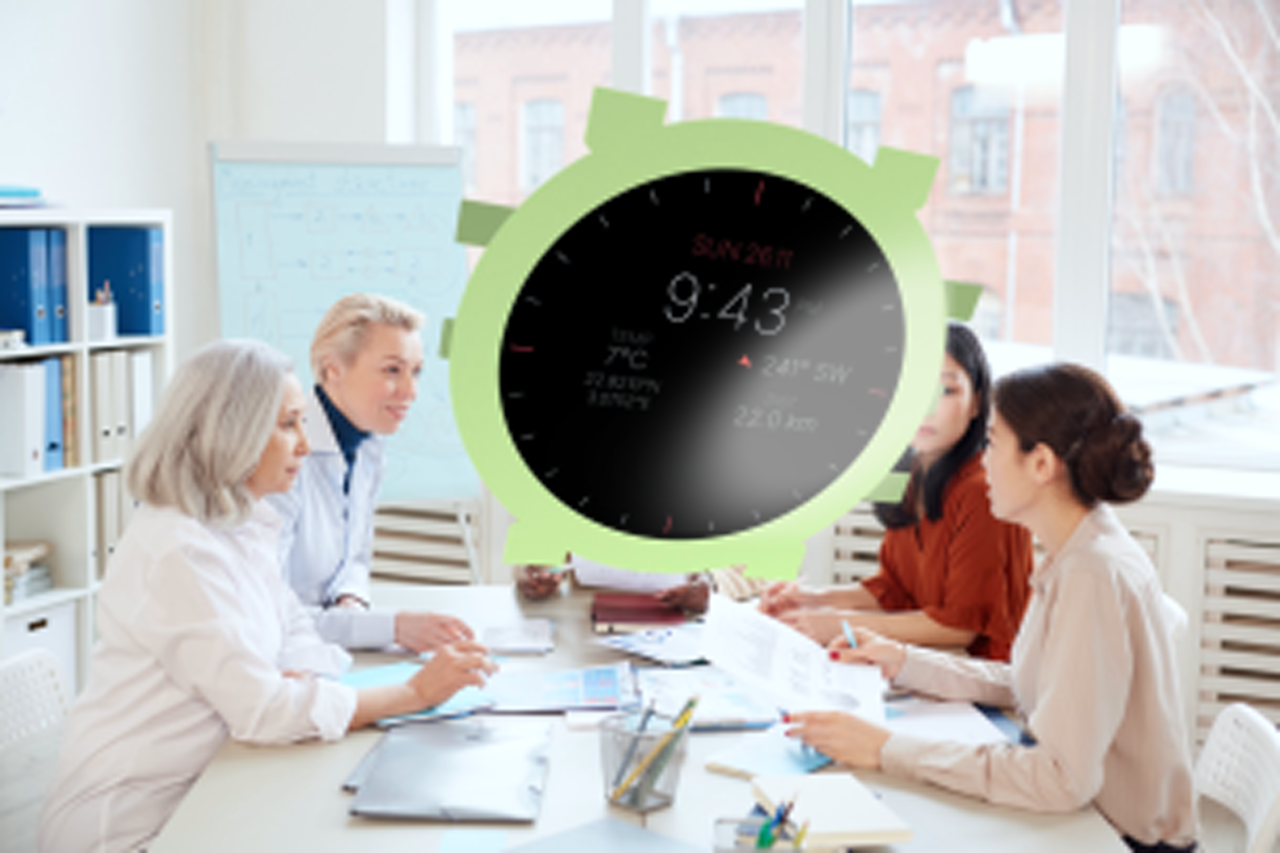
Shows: h=9 m=43
